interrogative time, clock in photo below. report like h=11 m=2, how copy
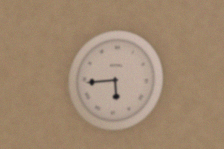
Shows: h=5 m=44
